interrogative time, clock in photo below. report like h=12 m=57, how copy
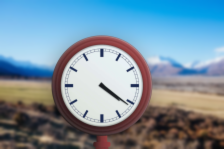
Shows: h=4 m=21
